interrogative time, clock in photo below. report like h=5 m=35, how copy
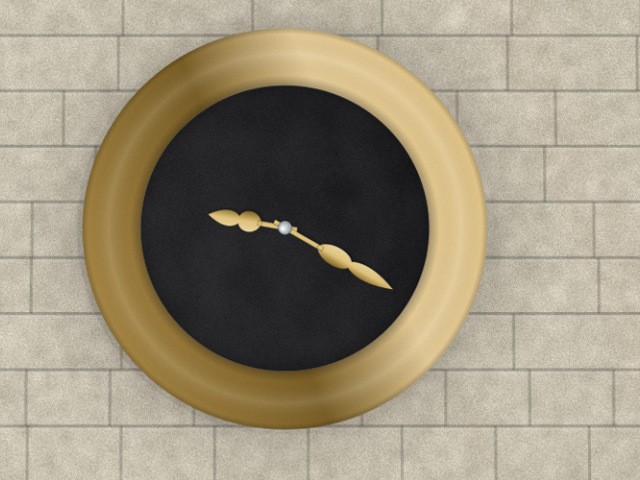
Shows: h=9 m=20
